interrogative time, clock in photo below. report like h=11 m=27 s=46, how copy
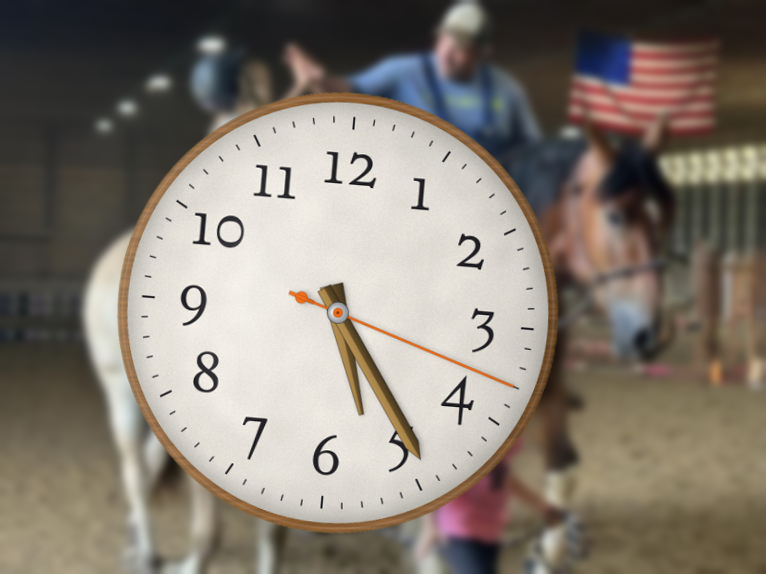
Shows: h=5 m=24 s=18
